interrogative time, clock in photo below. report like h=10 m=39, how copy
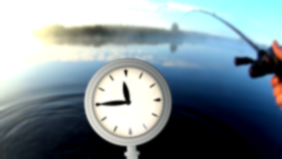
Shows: h=11 m=45
